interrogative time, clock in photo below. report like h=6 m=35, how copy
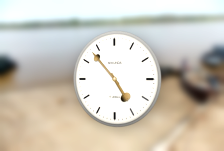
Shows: h=4 m=53
